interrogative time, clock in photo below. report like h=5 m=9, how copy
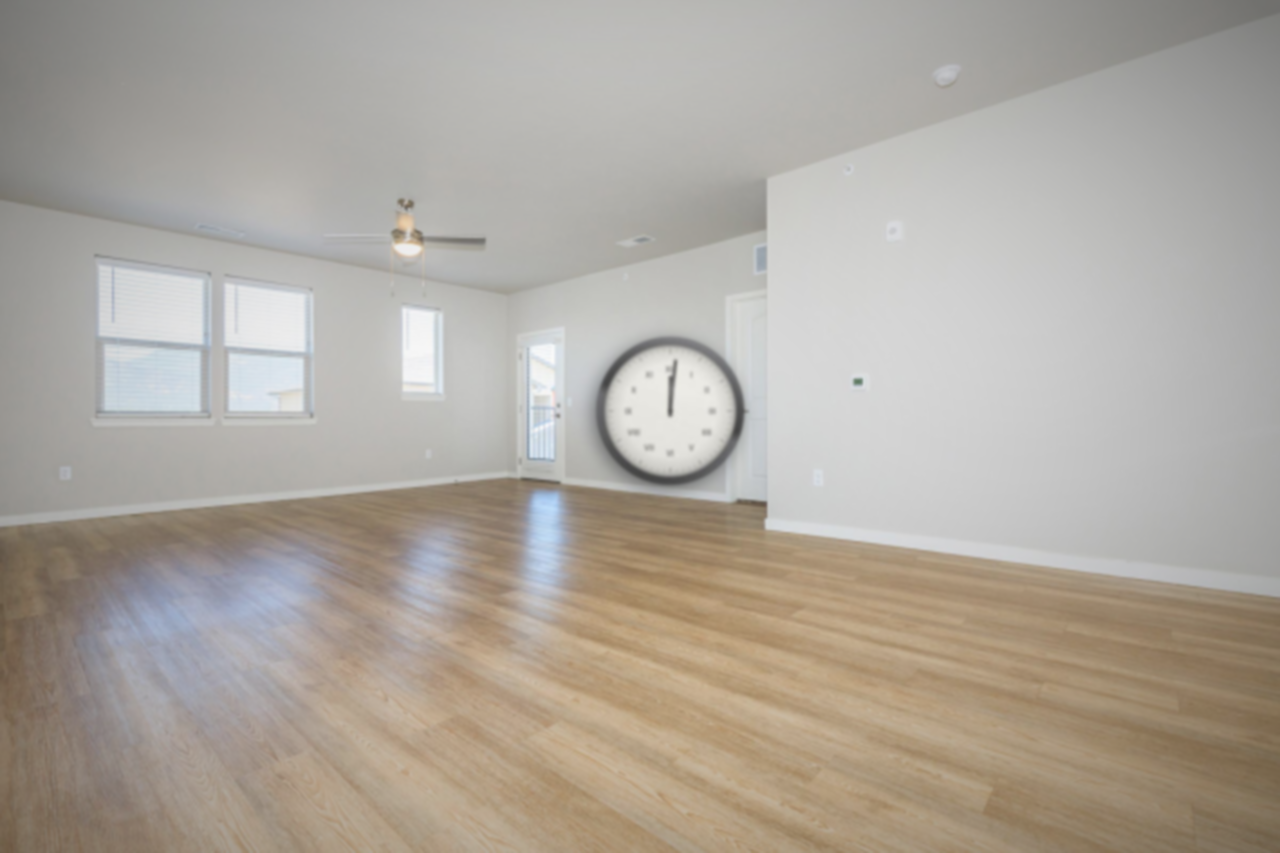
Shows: h=12 m=1
